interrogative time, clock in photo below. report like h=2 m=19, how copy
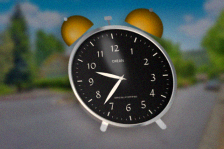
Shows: h=9 m=37
